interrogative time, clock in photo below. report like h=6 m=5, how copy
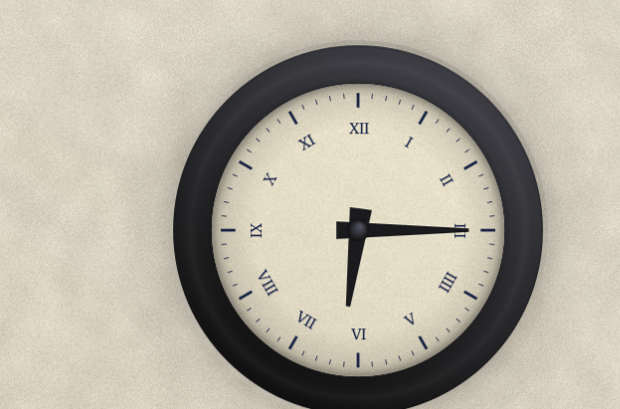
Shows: h=6 m=15
